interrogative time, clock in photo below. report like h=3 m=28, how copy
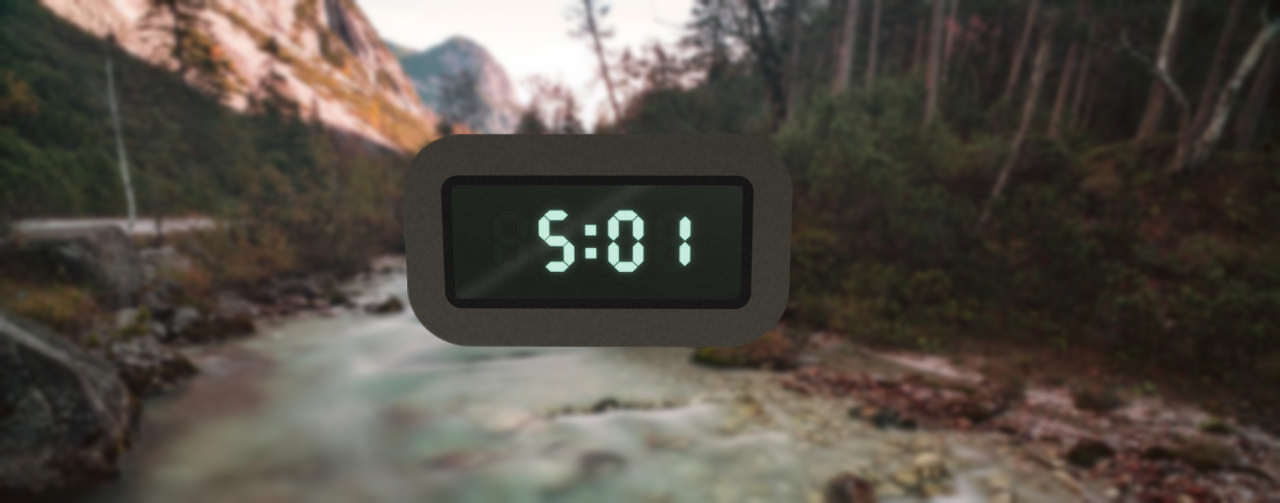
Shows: h=5 m=1
